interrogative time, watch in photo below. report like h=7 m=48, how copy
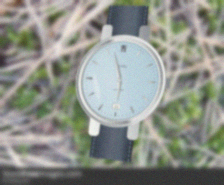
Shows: h=5 m=57
